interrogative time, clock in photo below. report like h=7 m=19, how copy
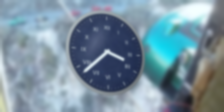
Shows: h=3 m=38
